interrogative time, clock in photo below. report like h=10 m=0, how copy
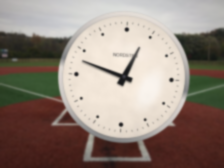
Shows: h=12 m=48
